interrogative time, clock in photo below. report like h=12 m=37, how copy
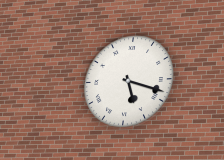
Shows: h=5 m=18
